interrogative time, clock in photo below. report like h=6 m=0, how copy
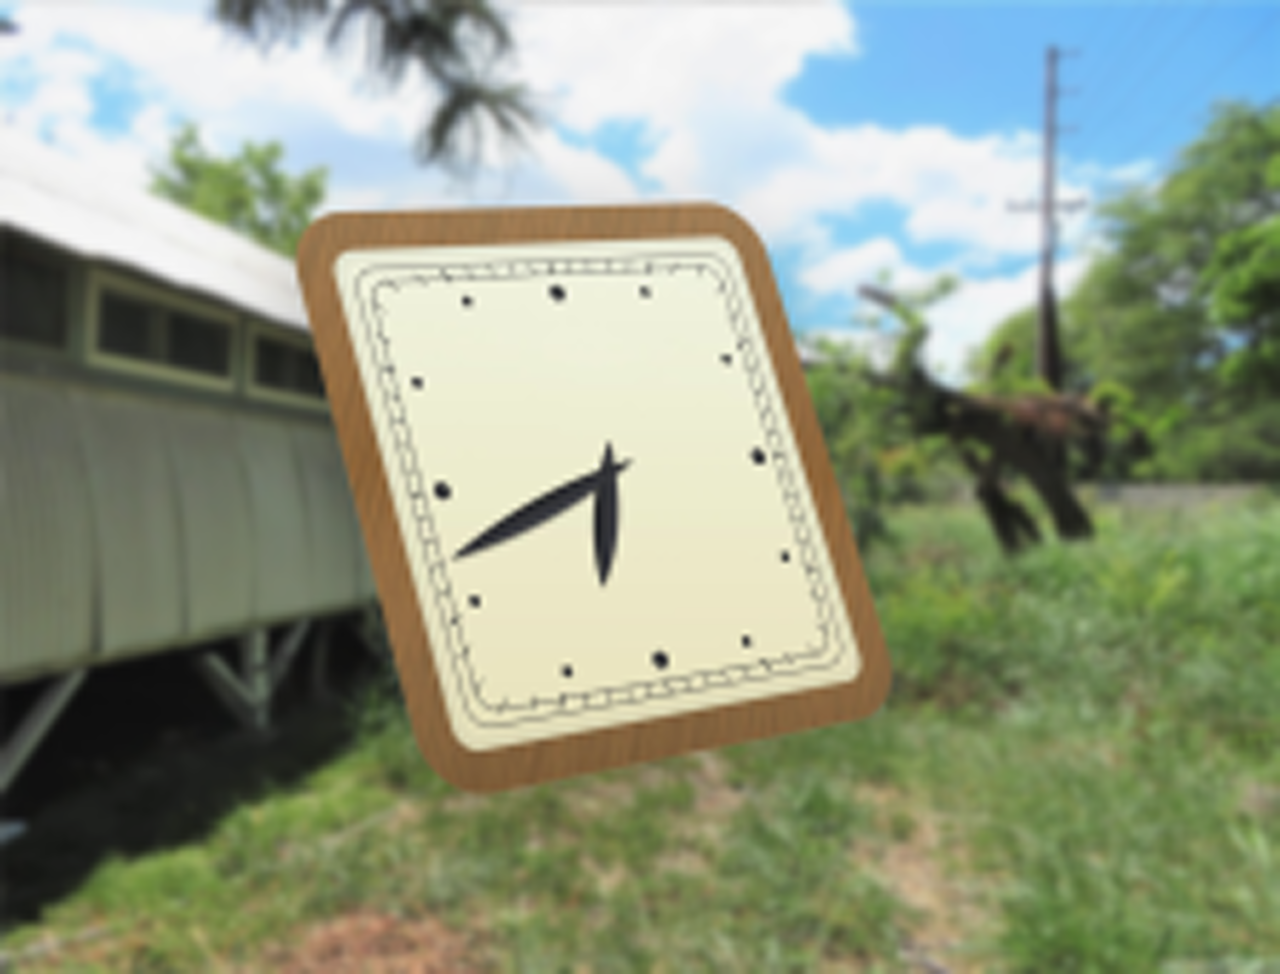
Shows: h=6 m=42
